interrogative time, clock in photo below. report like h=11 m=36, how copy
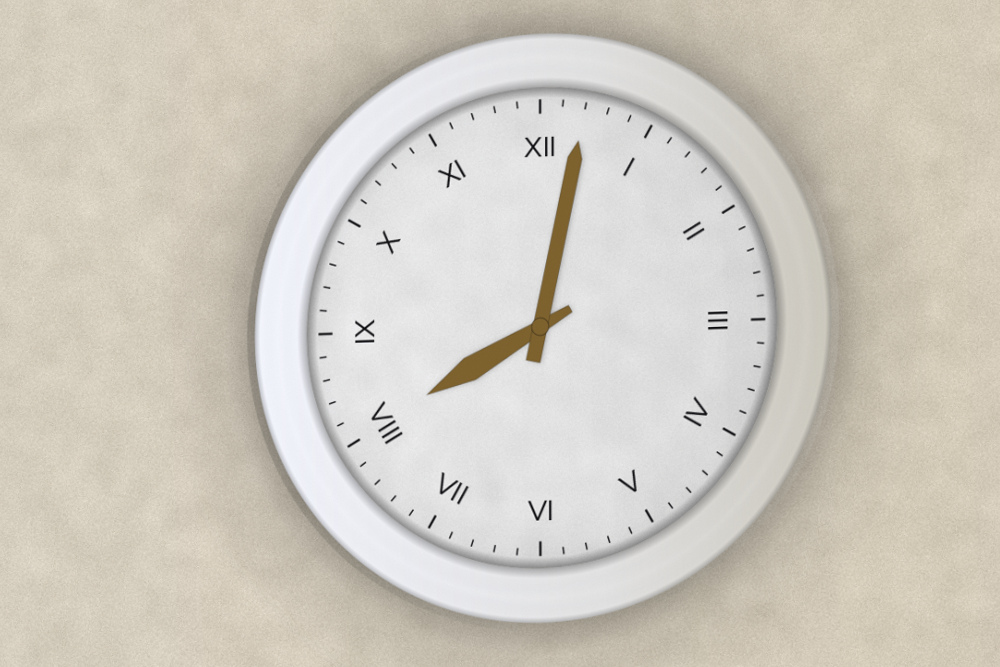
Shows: h=8 m=2
